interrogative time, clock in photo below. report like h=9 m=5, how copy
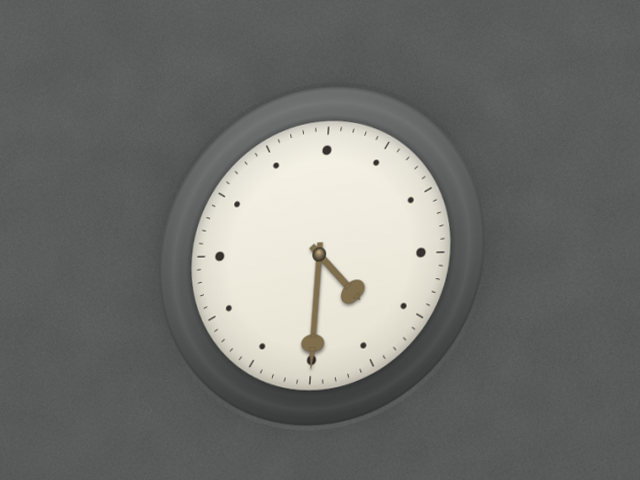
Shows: h=4 m=30
